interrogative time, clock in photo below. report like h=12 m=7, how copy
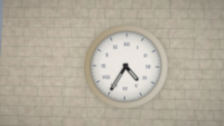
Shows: h=4 m=35
